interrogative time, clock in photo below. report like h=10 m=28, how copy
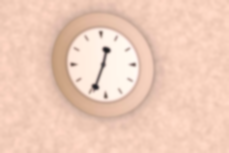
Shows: h=12 m=34
